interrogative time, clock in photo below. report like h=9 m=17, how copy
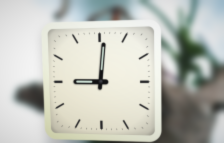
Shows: h=9 m=1
